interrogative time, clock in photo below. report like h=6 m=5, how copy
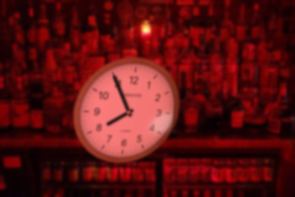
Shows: h=7 m=55
